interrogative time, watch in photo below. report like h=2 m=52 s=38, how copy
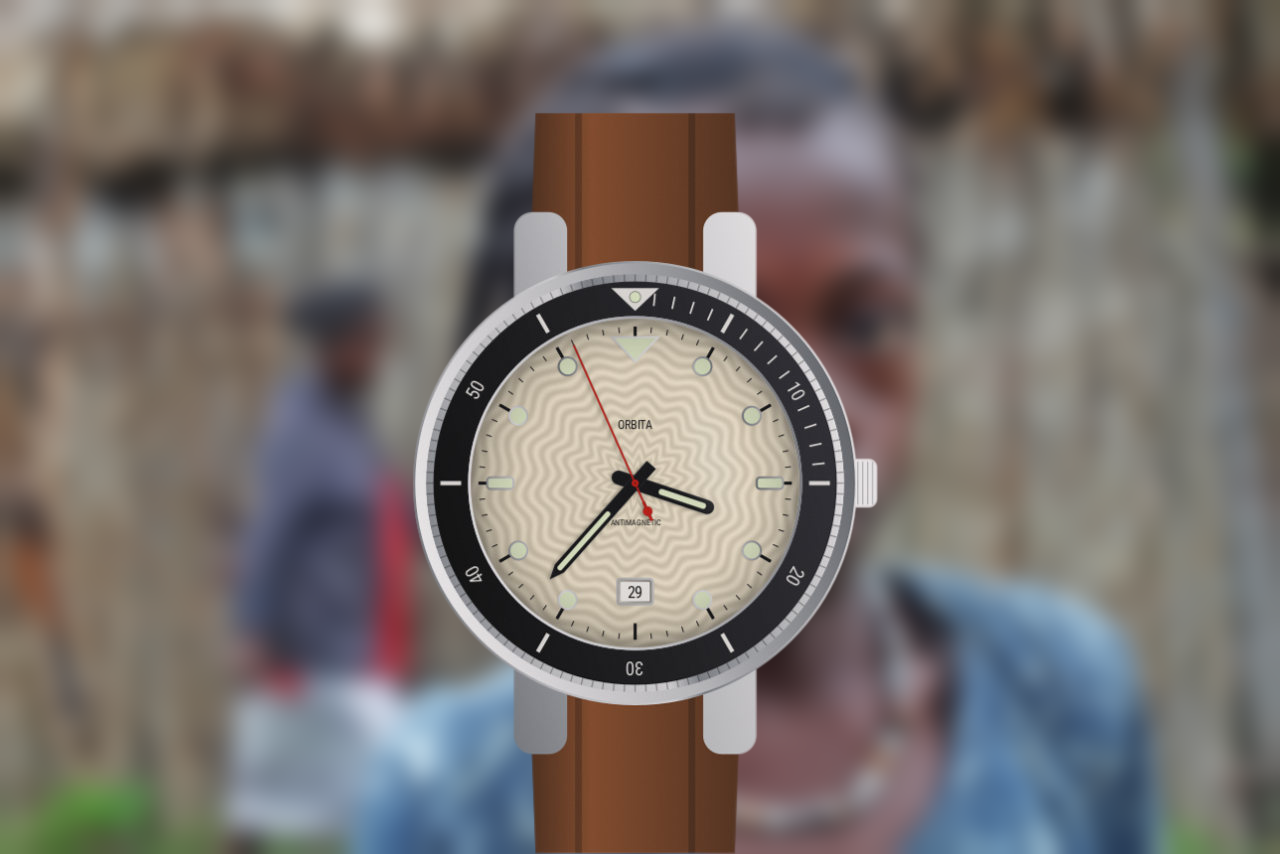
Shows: h=3 m=36 s=56
